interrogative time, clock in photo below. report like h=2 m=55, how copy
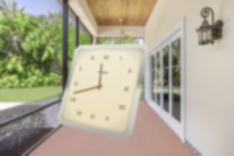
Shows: h=11 m=42
